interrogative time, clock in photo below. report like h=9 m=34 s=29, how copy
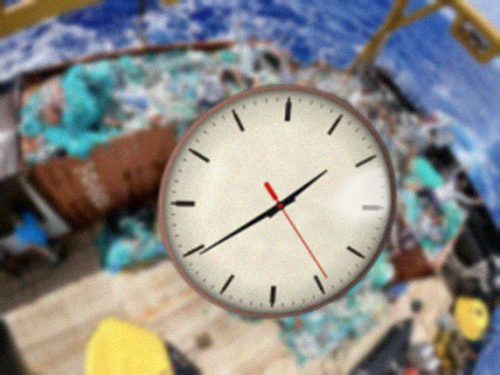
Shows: h=1 m=39 s=24
